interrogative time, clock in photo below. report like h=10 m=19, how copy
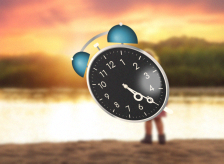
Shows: h=5 m=25
